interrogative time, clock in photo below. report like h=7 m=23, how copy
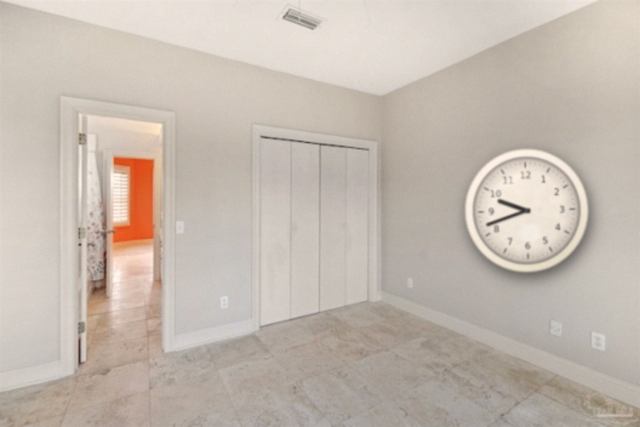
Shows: h=9 m=42
